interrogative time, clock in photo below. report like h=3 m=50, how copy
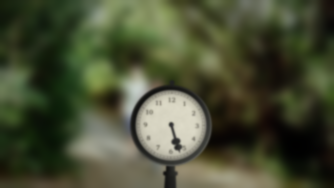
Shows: h=5 m=27
